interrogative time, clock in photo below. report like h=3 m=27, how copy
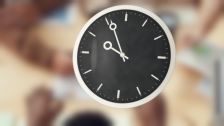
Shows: h=9 m=56
